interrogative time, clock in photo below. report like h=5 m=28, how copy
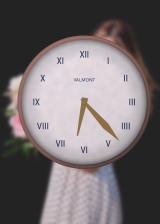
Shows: h=6 m=23
